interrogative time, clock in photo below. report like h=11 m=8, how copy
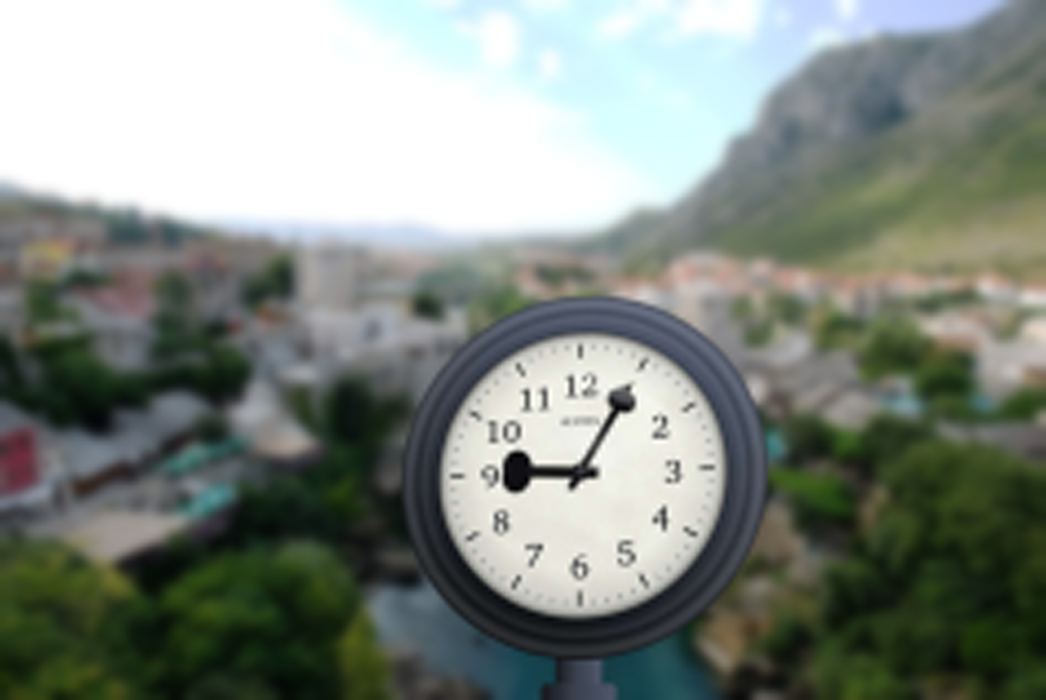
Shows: h=9 m=5
